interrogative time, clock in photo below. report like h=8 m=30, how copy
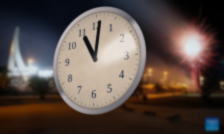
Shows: h=11 m=1
